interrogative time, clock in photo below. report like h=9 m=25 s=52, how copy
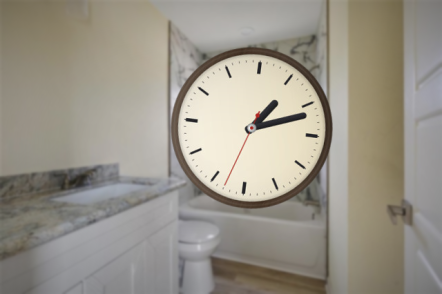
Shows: h=1 m=11 s=33
